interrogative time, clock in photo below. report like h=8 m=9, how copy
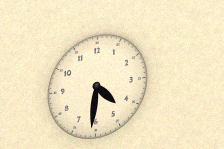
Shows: h=4 m=31
